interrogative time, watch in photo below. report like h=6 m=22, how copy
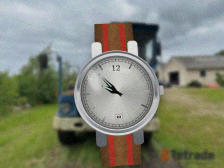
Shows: h=9 m=53
